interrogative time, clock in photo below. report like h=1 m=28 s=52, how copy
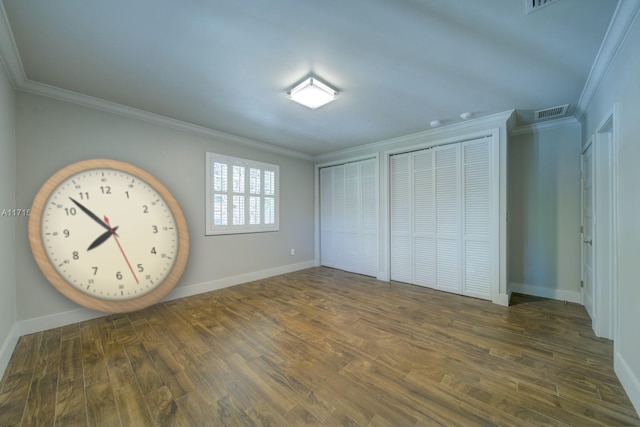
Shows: h=7 m=52 s=27
